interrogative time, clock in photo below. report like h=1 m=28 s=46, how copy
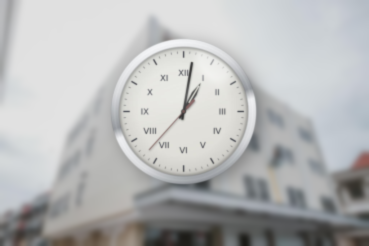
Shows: h=1 m=1 s=37
